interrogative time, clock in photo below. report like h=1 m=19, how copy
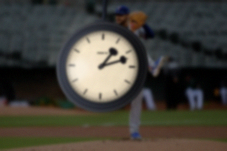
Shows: h=1 m=12
